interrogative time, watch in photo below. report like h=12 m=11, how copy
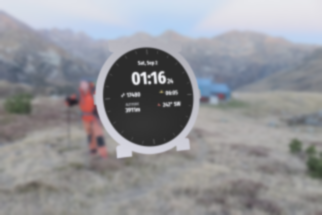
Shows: h=1 m=16
